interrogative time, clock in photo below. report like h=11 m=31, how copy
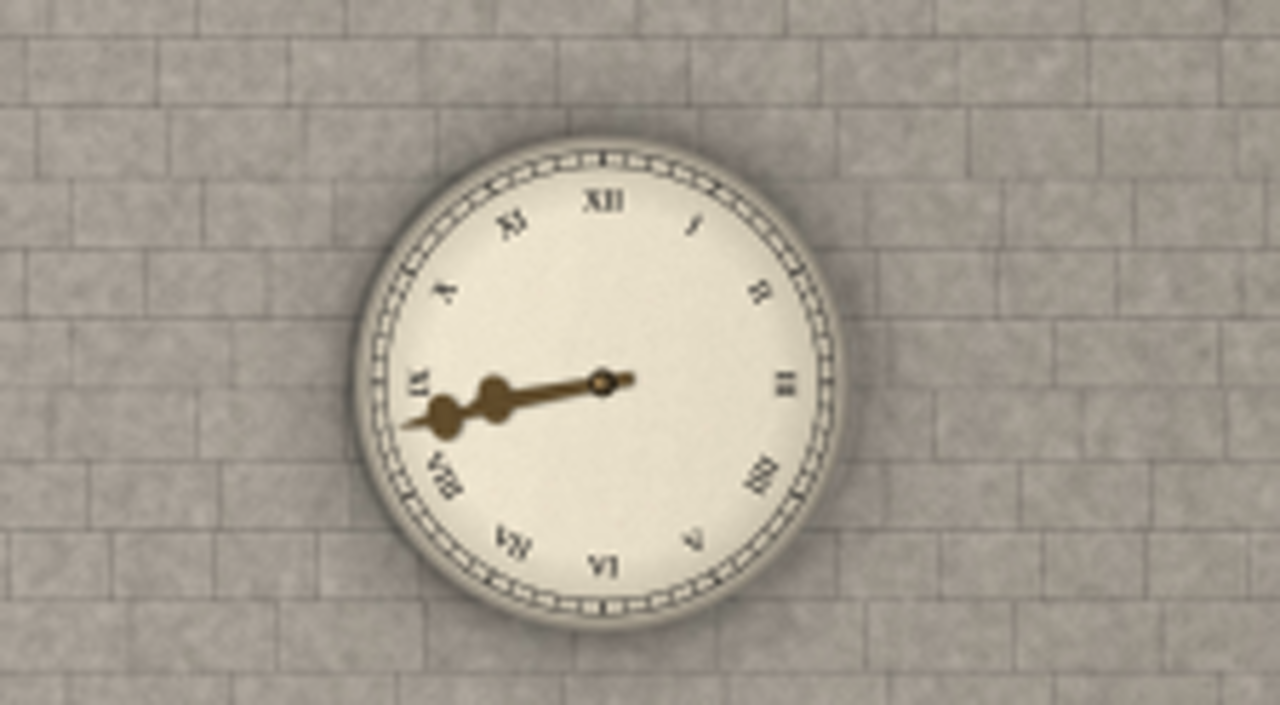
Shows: h=8 m=43
